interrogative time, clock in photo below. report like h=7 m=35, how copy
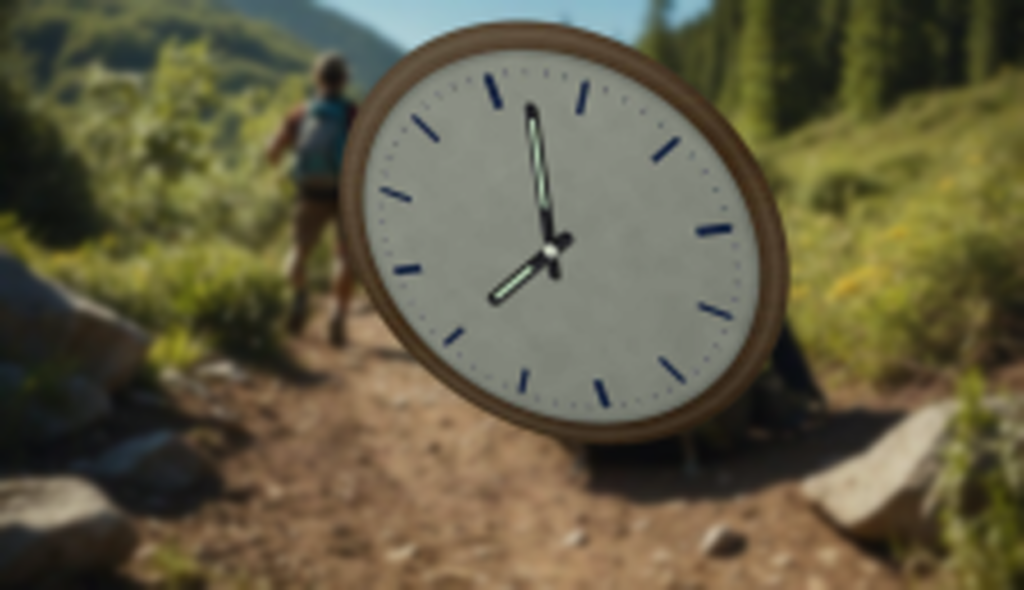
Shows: h=8 m=2
